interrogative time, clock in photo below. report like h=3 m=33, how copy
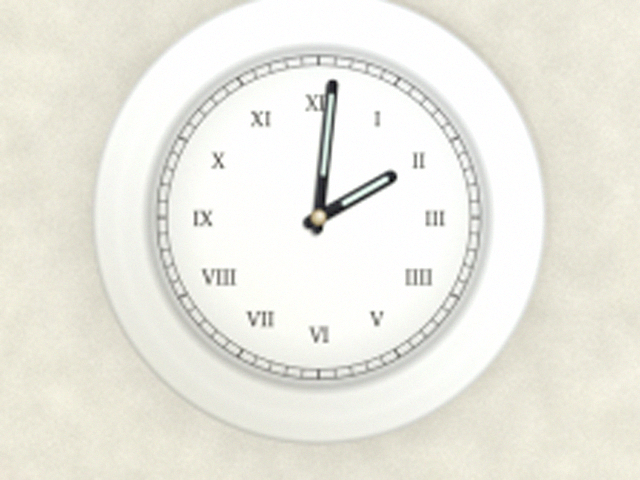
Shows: h=2 m=1
